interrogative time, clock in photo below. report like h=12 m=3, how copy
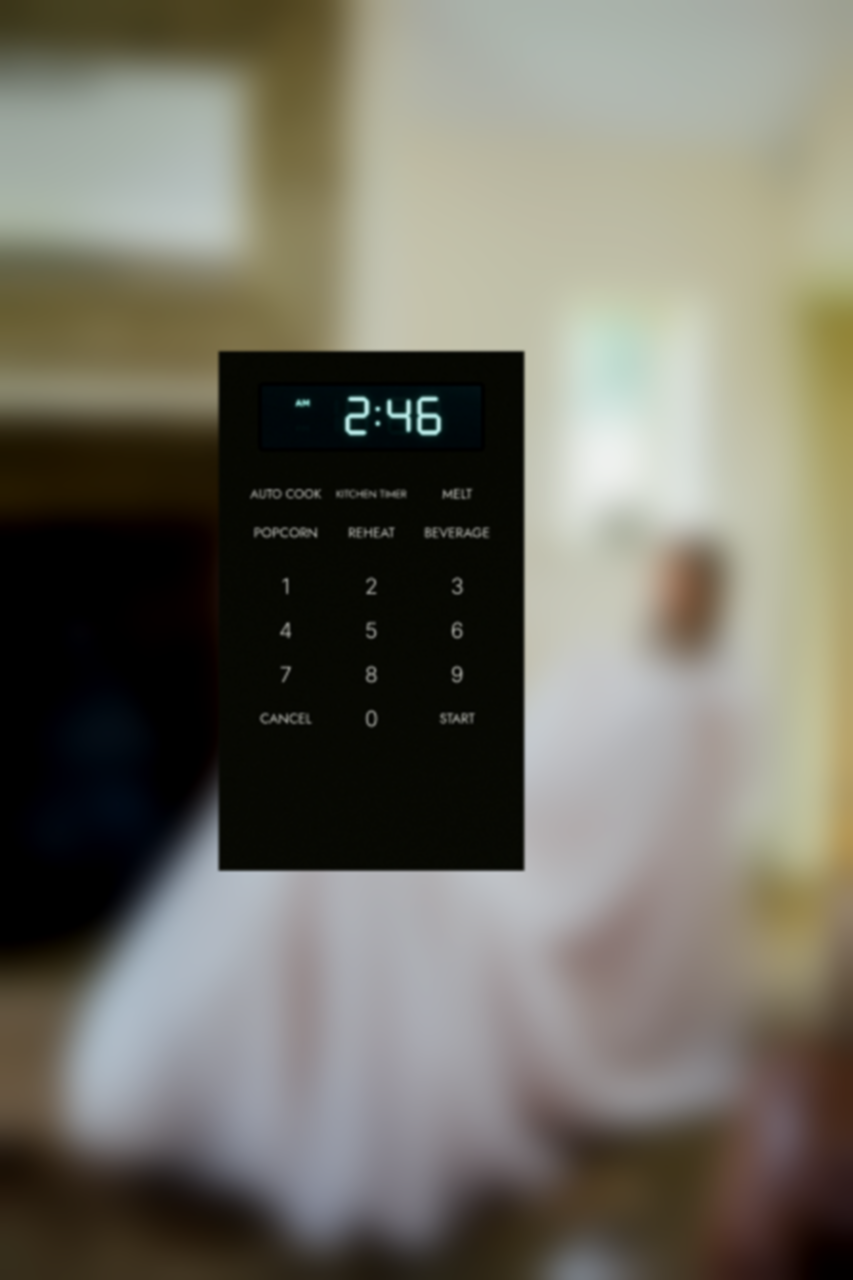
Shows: h=2 m=46
